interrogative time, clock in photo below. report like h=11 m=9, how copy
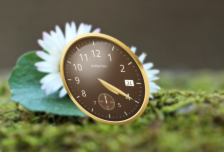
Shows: h=4 m=20
